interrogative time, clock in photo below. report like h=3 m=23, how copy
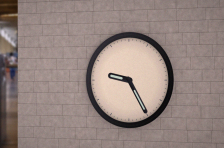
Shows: h=9 m=25
